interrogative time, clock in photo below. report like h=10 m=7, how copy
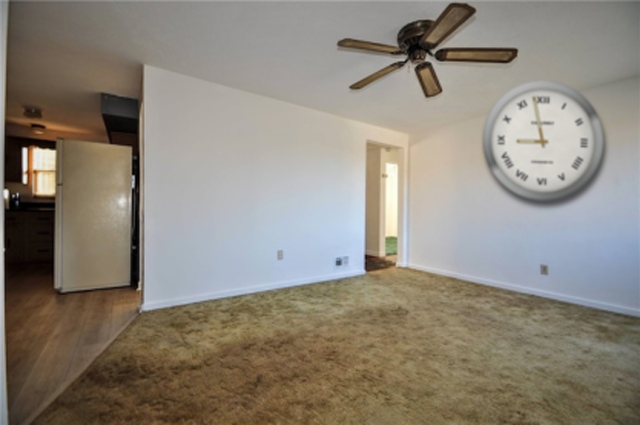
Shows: h=8 m=58
